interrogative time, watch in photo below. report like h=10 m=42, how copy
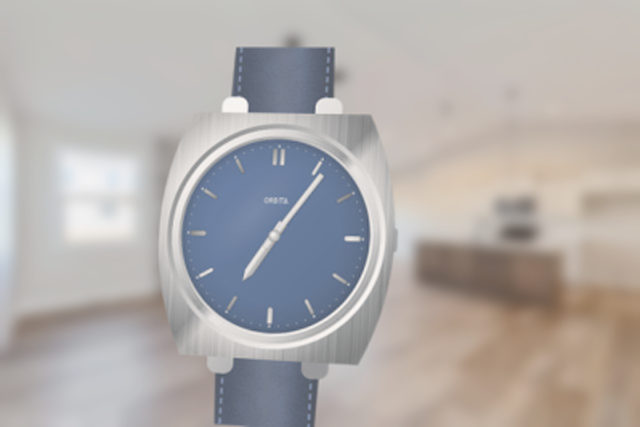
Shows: h=7 m=6
